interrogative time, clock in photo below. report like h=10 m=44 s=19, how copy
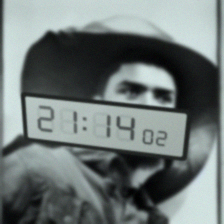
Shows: h=21 m=14 s=2
